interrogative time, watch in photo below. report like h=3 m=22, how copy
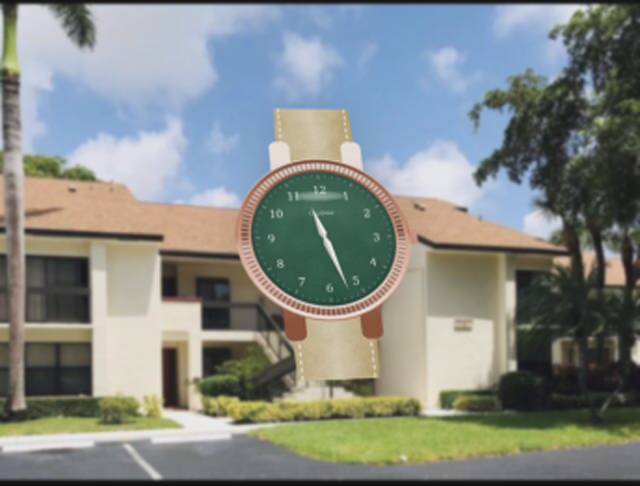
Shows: h=11 m=27
